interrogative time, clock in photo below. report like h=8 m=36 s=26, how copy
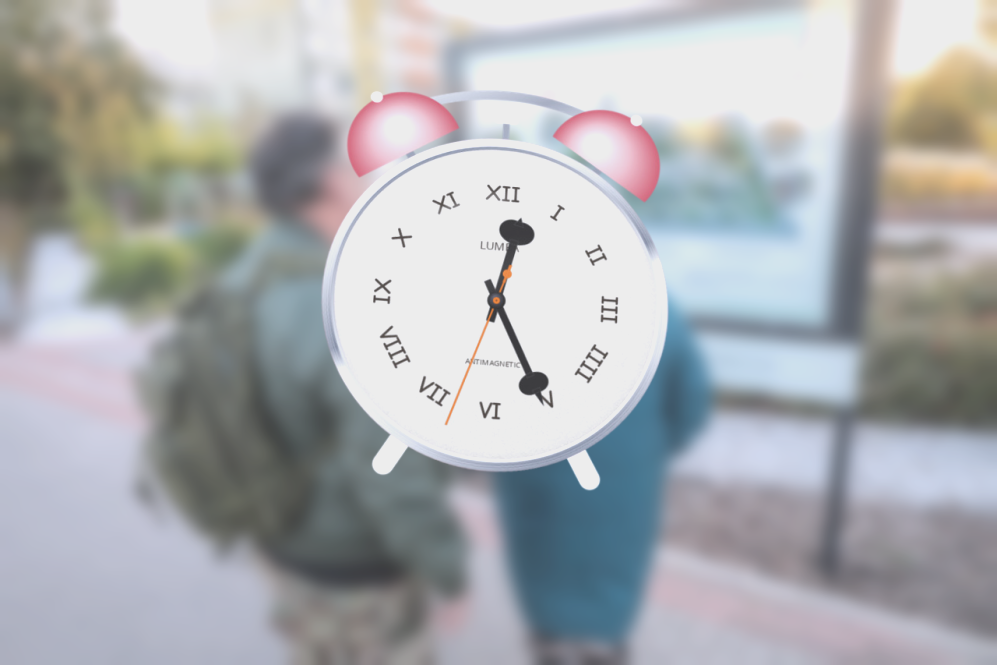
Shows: h=12 m=25 s=33
